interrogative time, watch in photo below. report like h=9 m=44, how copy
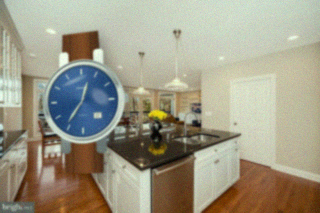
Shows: h=12 m=36
